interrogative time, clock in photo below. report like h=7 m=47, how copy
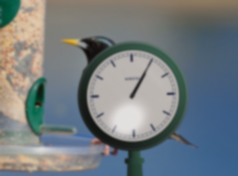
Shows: h=1 m=5
